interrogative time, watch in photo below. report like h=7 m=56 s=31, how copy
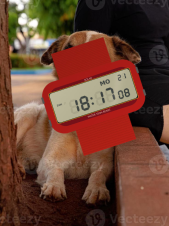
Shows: h=18 m=17 s=8
